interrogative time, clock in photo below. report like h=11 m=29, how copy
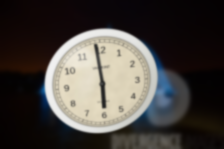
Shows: h=5 m=59
